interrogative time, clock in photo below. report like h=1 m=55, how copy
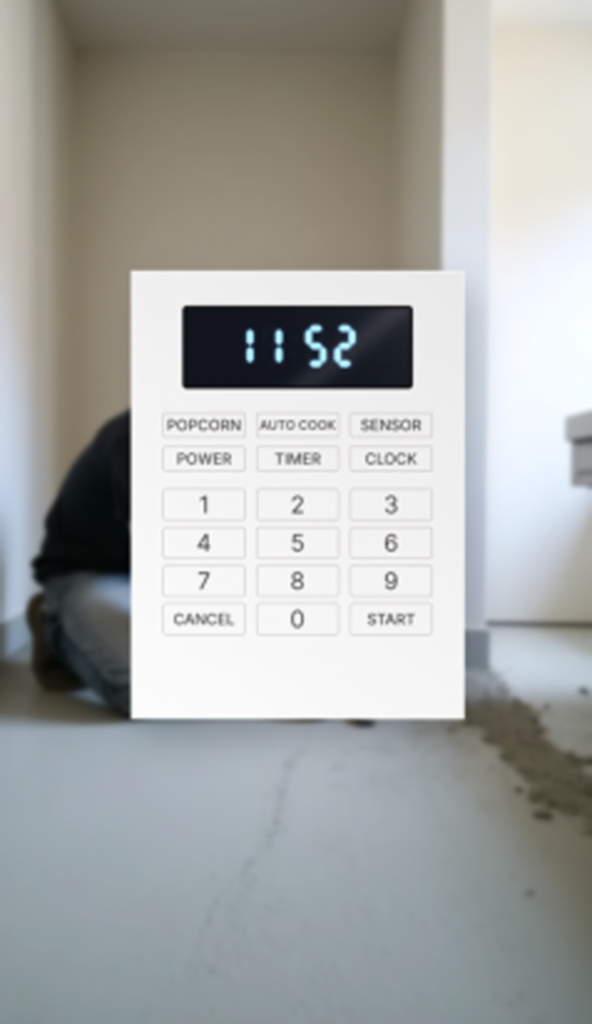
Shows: h=11 m=52
